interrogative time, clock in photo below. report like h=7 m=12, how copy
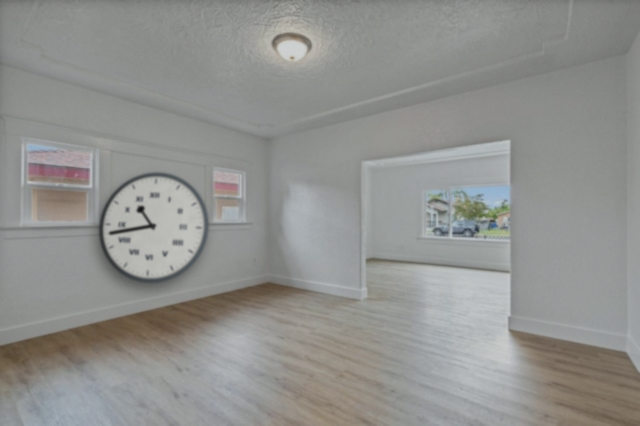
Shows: h=10 m=43
